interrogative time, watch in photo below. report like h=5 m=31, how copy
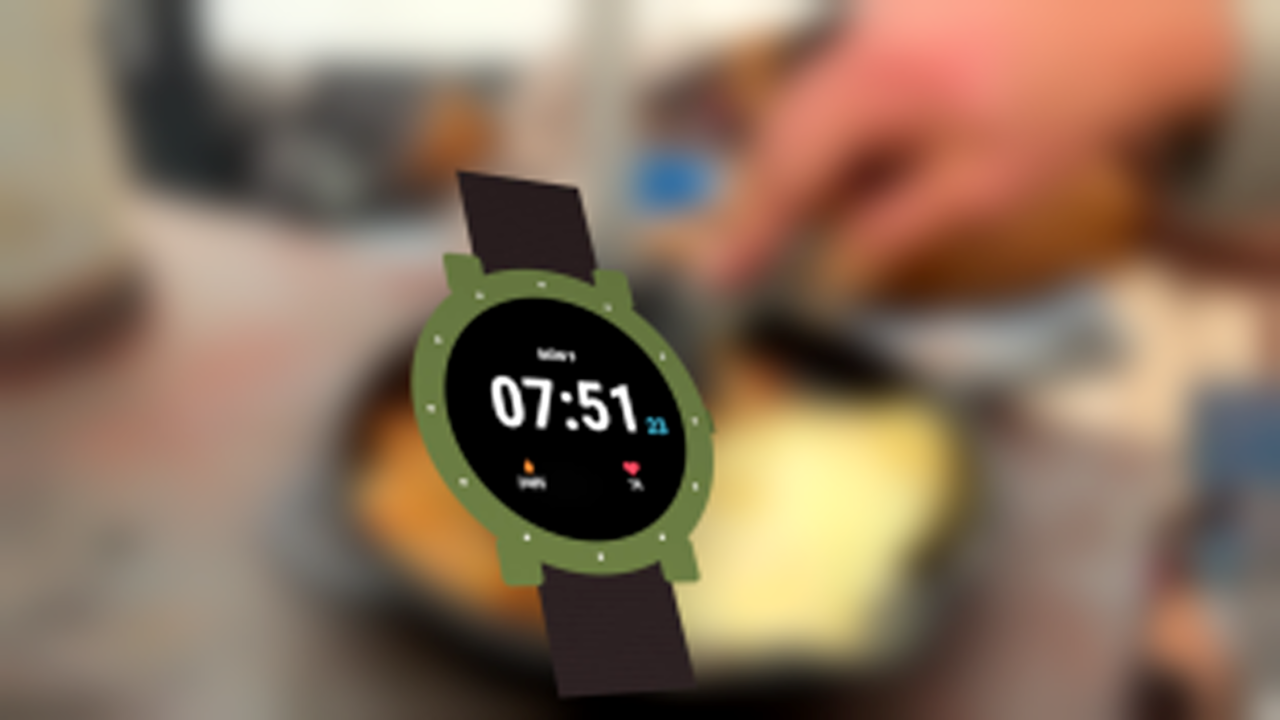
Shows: h=7 m=51
